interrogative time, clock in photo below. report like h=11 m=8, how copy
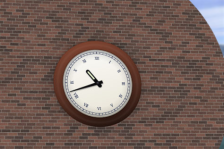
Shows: h=10 m=42
